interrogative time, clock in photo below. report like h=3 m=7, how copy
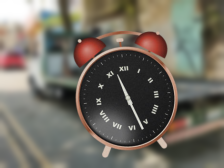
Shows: h=11 m=27
